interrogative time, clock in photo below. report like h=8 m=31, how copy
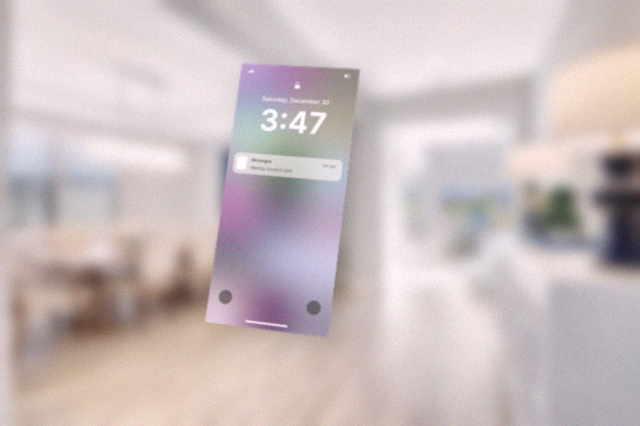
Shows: h=3 m=47
